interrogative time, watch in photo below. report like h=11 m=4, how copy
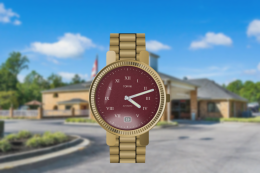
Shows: h=4 m=12
